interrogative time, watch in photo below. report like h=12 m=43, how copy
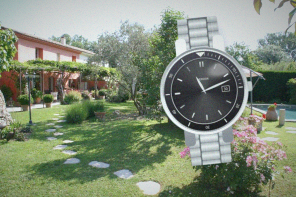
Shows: h=11 m=12
